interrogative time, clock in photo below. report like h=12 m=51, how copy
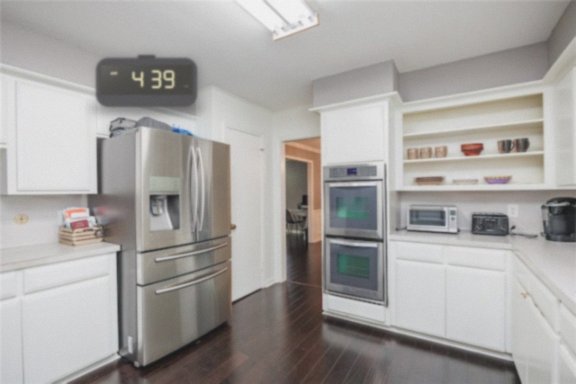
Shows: h=4 m=39
